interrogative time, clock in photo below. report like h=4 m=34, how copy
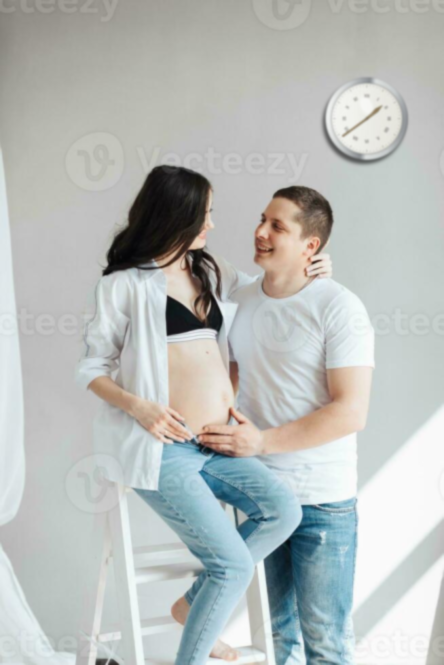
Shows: h=1 m=39
